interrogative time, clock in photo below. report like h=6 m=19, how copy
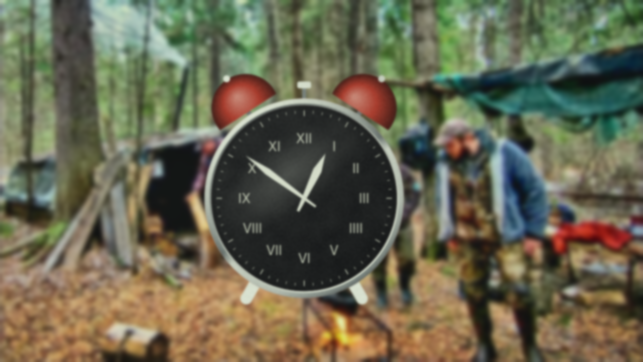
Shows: h=12 m=51
